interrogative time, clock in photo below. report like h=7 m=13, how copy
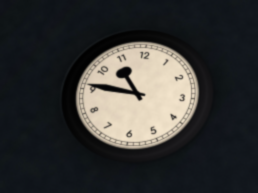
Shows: h=10 m=46
